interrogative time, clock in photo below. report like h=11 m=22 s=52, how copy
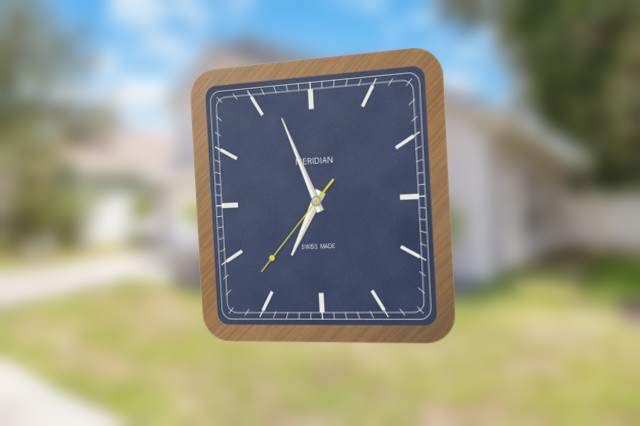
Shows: h=6 m=56 s=37
